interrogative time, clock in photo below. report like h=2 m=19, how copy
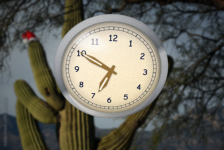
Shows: h=6 m=50
